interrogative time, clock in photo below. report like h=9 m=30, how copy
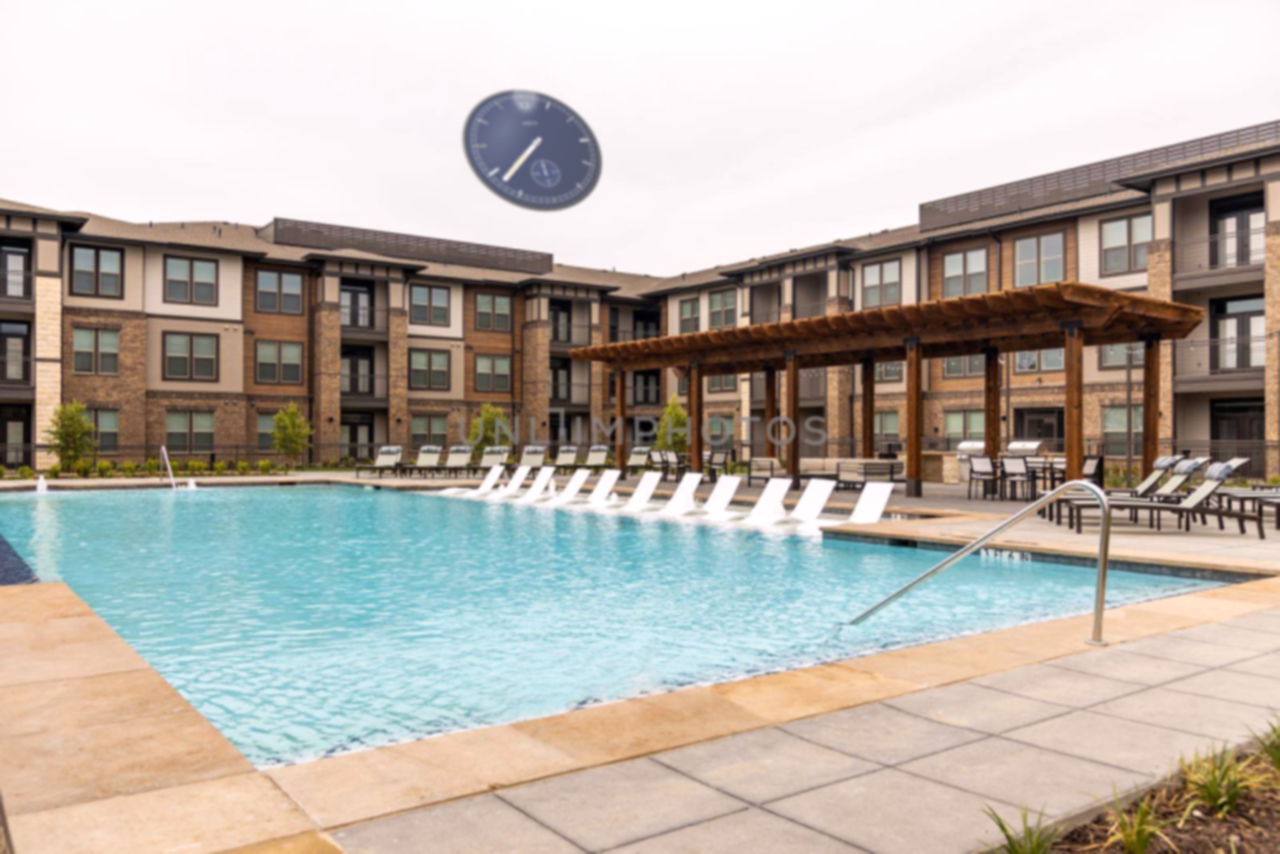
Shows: h=7 m=38
